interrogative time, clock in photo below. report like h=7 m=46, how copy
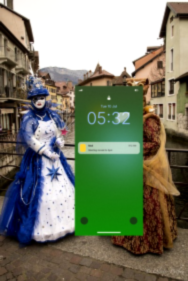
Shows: h=5 m=32
